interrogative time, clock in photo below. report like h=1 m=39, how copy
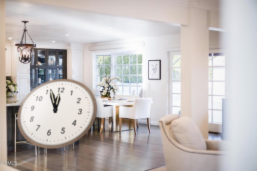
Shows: h=11 m=56
